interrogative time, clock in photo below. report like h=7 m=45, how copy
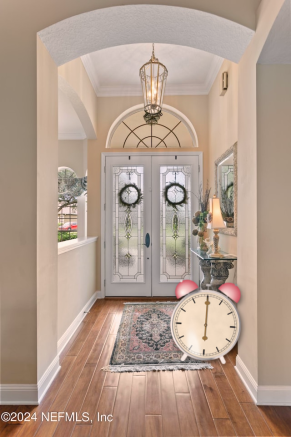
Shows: h=6 m=0
